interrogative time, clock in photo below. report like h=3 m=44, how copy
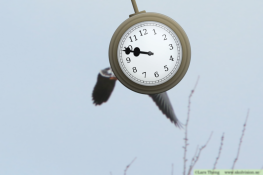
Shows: h=9 m=49
